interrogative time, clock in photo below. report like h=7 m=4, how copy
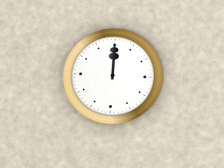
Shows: h=12 m=0
